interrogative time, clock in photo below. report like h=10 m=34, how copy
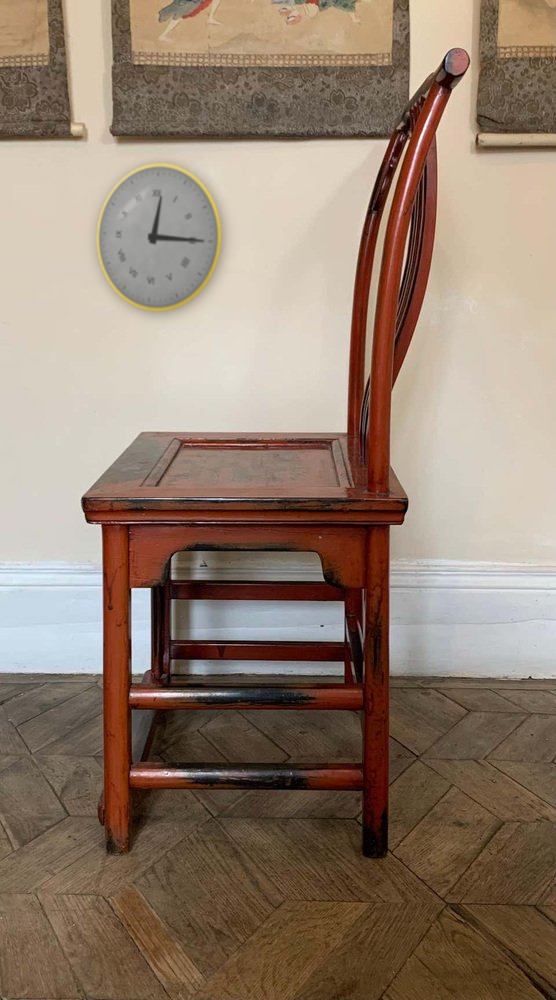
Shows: h=12 m=15
